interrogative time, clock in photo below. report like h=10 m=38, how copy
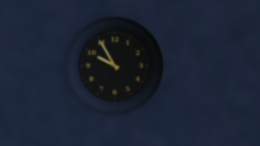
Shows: h=9 m=55
